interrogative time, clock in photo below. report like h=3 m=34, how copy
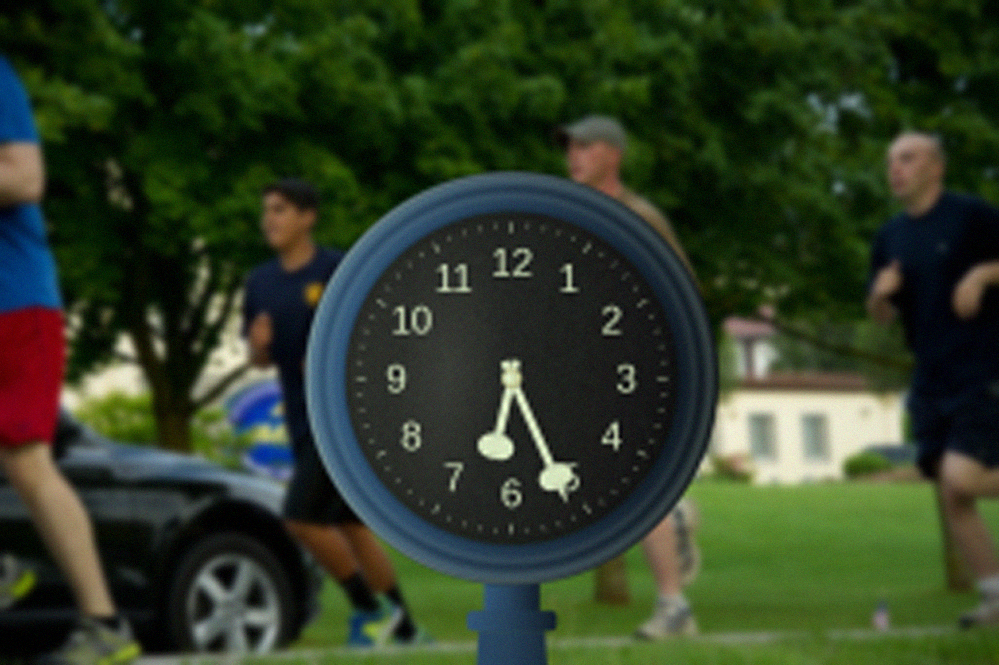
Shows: h=6 m=26
